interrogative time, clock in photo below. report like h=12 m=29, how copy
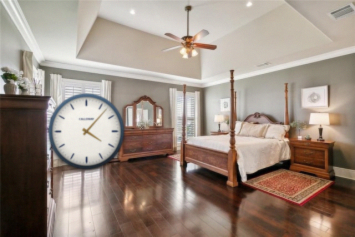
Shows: h=4 m=7
